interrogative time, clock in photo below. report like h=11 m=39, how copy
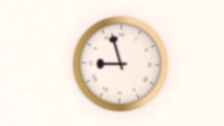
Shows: h=8 m=57
